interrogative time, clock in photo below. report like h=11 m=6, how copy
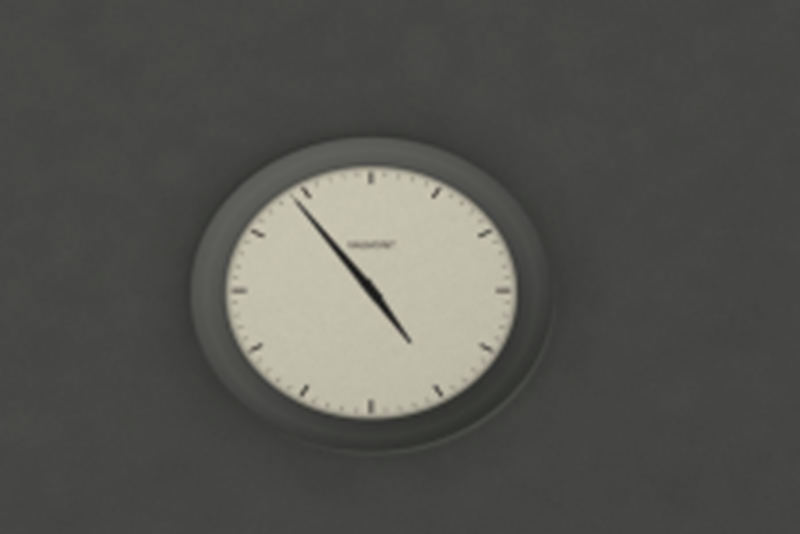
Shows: h=4 m=54
